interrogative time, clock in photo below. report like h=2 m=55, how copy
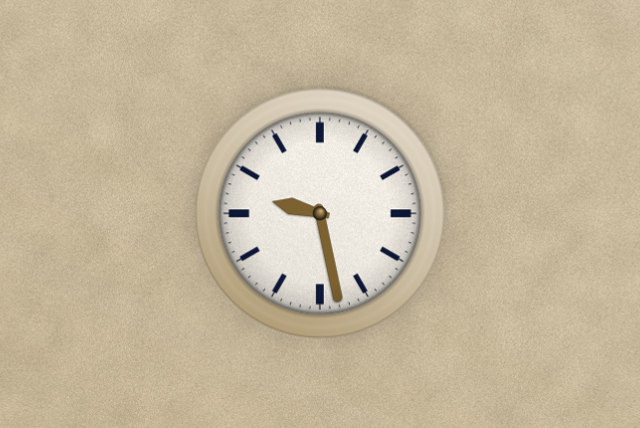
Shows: h=9 m=28
